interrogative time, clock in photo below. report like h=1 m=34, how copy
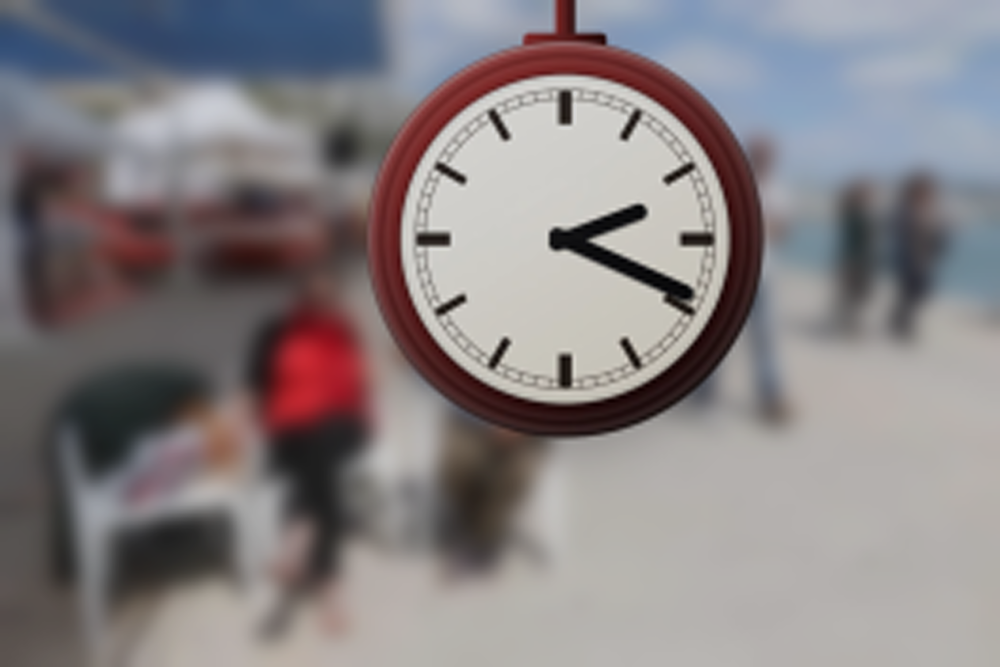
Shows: h=2 m=19
